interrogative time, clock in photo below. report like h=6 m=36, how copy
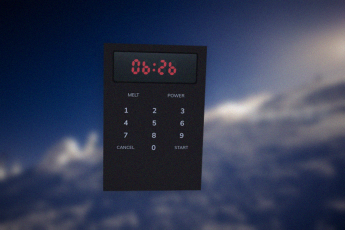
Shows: h=6 m=26
